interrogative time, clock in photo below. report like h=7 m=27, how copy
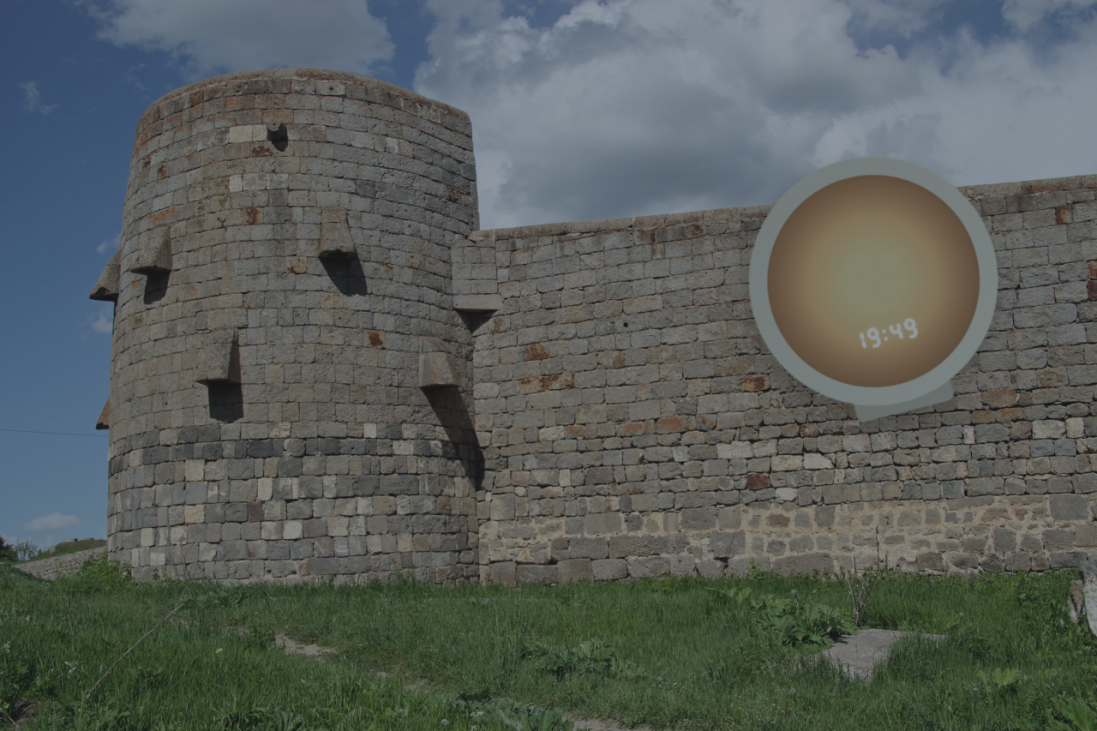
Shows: h=19 m=49
